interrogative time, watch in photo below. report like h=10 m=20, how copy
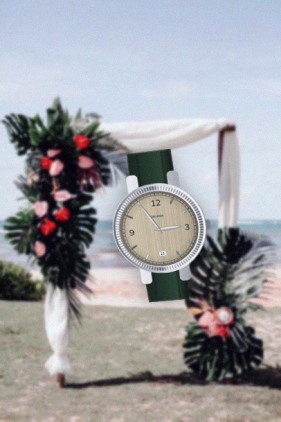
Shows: h=2 m=55
